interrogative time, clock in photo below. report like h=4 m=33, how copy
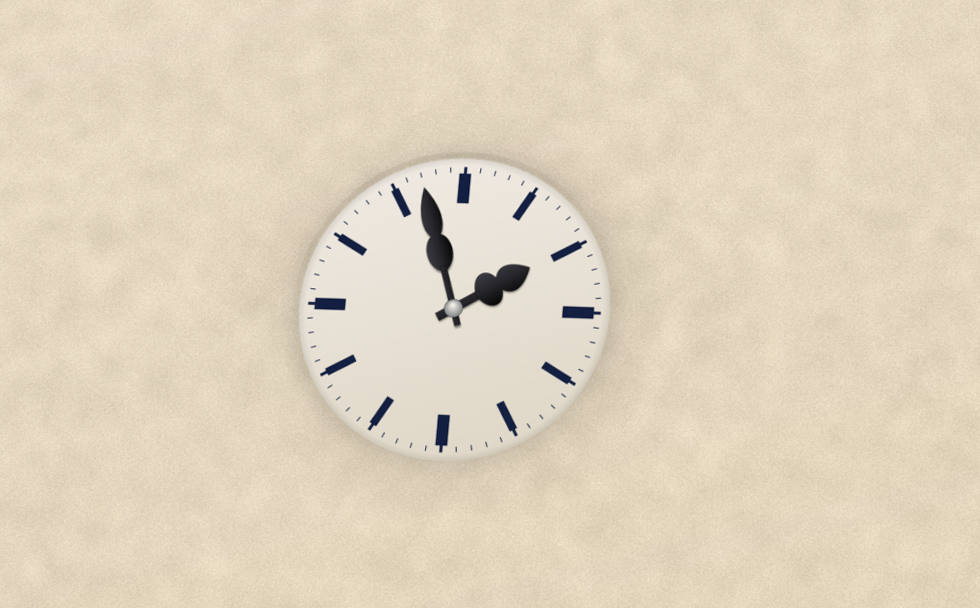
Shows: h=1 m=57
